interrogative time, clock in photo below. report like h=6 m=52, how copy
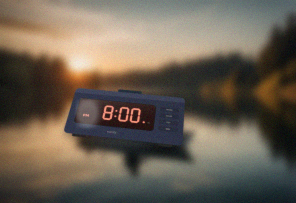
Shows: h=8 m=0
